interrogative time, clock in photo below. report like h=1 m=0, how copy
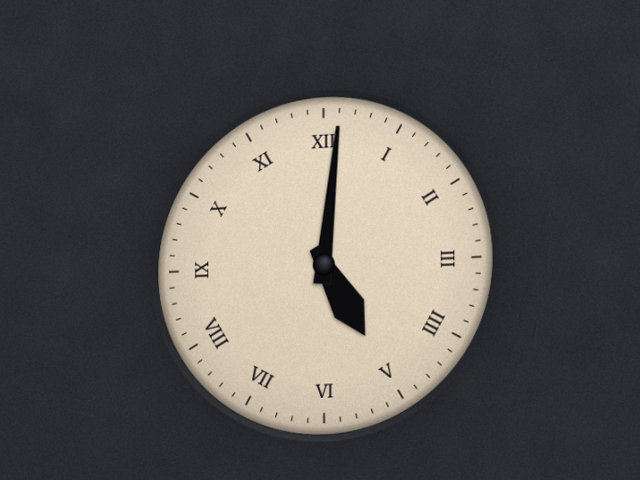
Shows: h=5 m=1
